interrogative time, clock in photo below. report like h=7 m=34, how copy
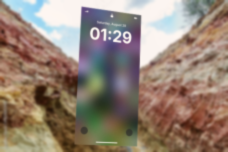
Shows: h=1 m=29
